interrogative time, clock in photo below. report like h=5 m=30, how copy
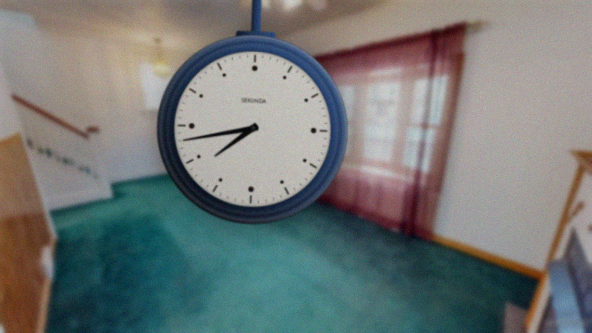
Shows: h=7 m=43
